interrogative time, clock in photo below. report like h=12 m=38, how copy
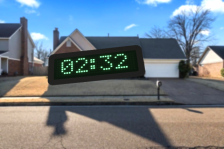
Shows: h=2 m=32
